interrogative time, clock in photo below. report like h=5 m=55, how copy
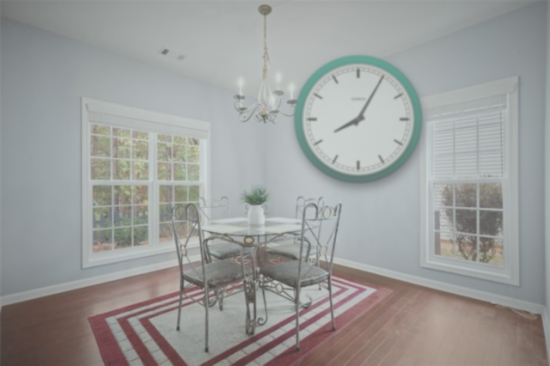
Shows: h=8 m=5
